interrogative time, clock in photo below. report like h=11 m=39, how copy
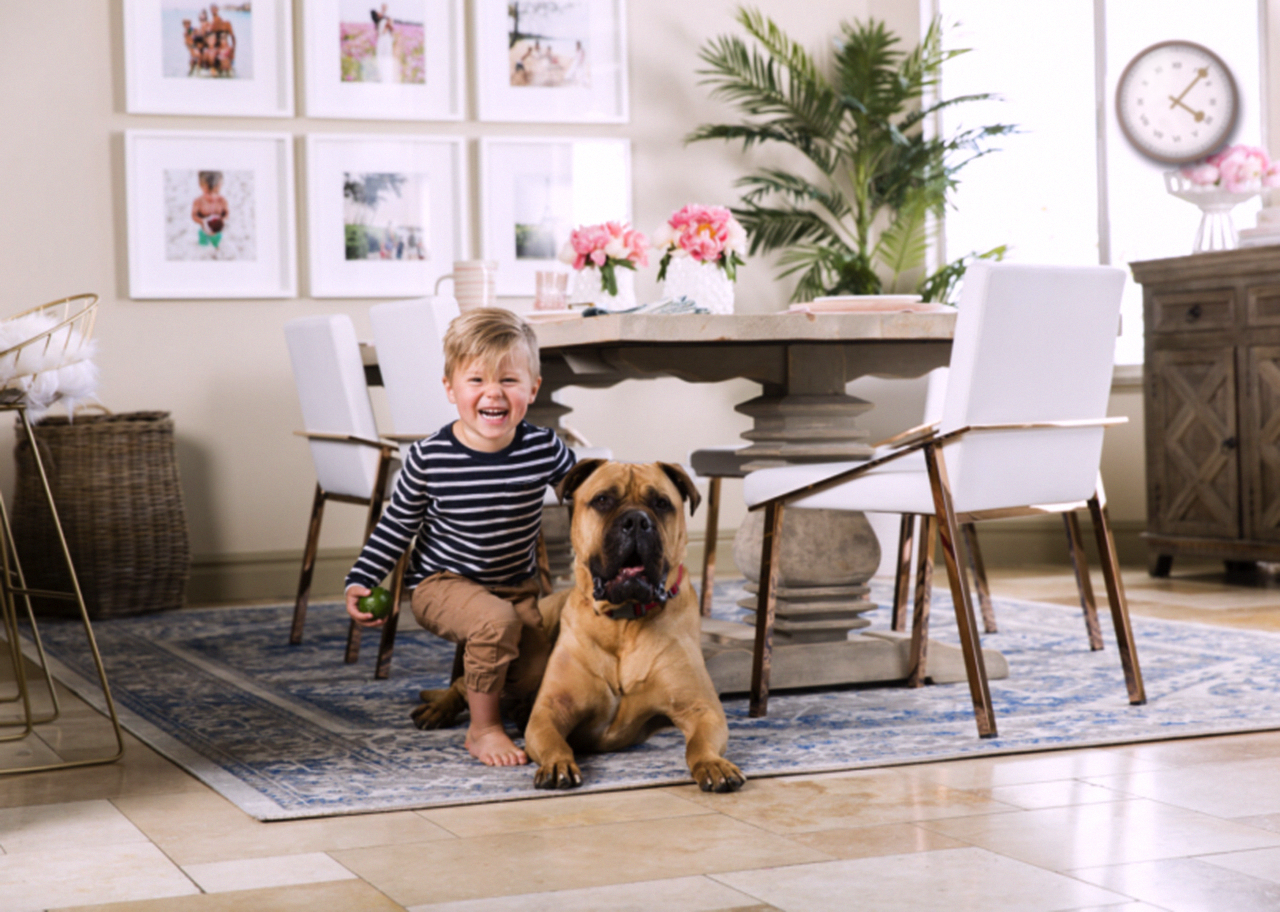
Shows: h=4 m=7
